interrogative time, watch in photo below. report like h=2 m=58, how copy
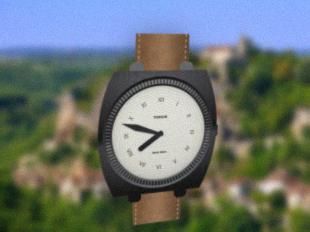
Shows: h=7 m=48
